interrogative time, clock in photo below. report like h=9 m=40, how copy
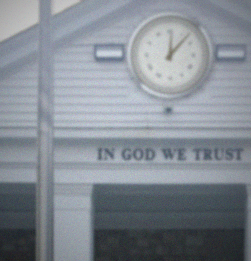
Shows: h=12 m=7
